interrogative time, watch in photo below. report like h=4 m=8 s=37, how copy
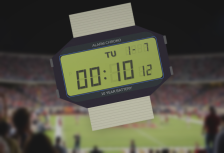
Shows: h=0 m=10 s=12
